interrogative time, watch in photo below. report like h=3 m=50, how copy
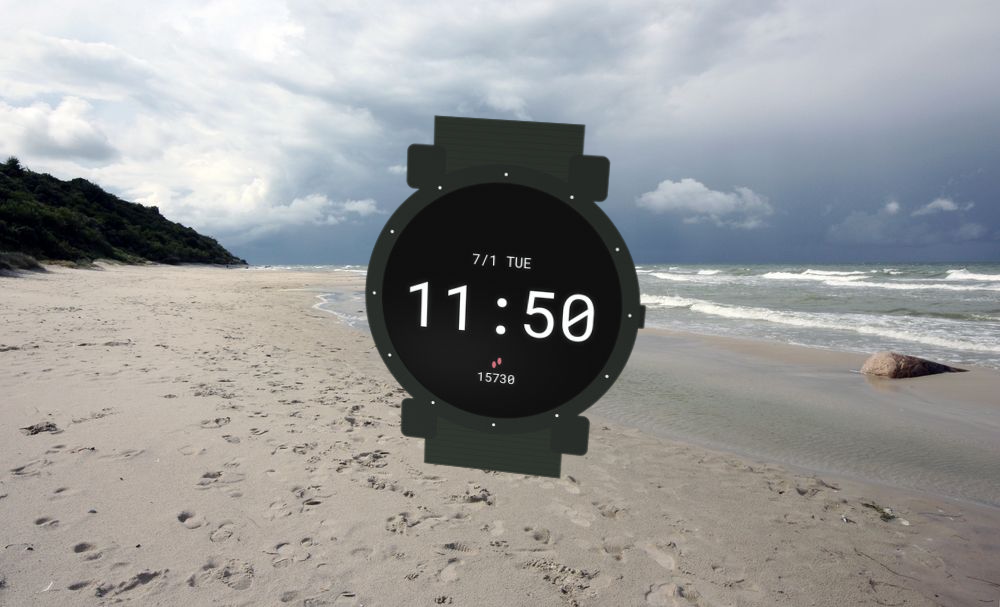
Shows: h=11 m=50
